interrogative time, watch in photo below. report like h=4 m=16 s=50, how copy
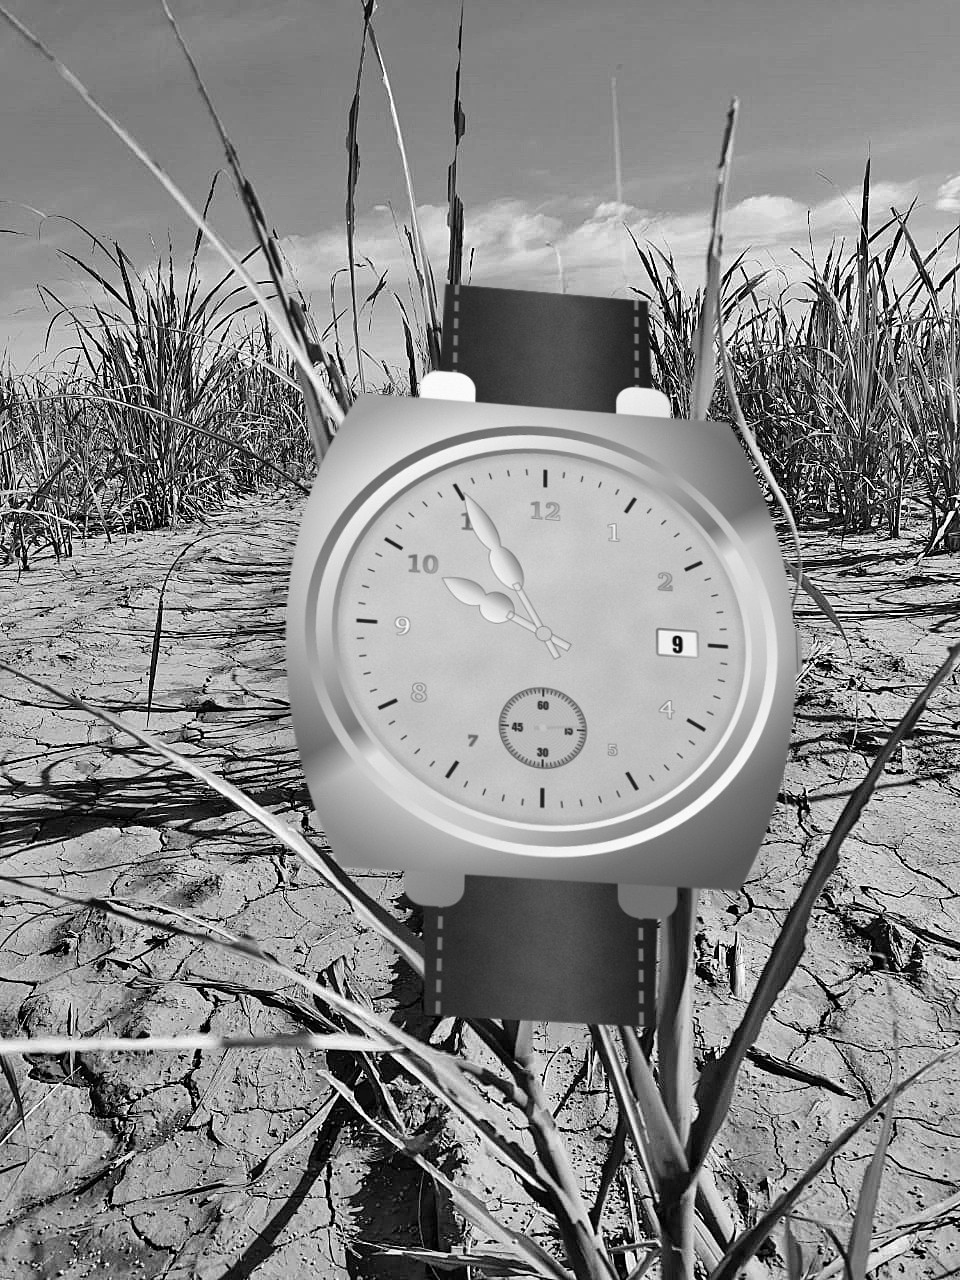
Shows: h=9 m=55 s=14
